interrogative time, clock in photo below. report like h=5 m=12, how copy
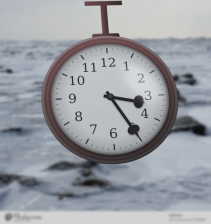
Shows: h=3 m=25
